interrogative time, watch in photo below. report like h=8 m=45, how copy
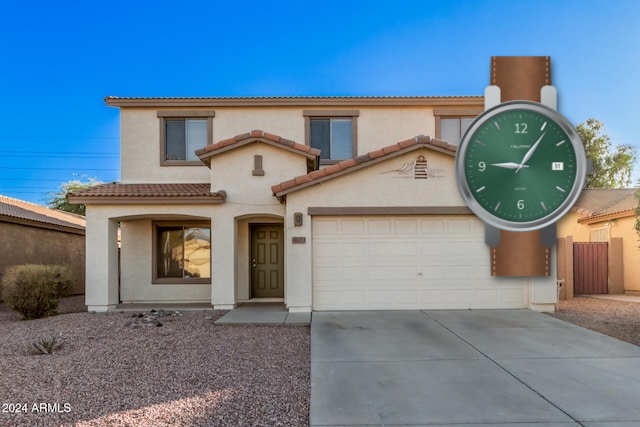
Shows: h=9 m=6
